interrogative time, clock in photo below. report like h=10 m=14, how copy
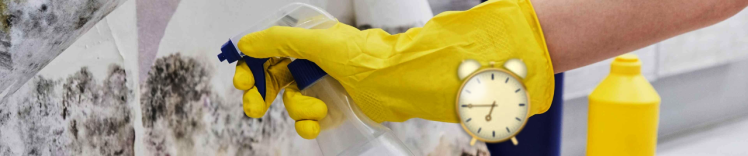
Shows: h=6 m=45
